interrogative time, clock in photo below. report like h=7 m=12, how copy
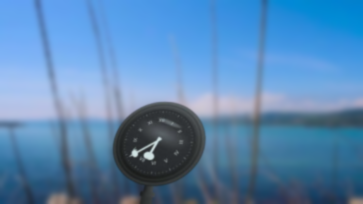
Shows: h=6 m=39
